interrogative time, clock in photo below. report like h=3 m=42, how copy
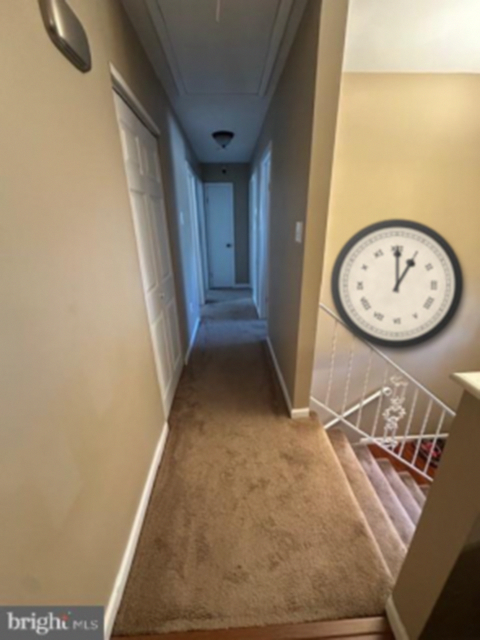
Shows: h=1 m=0
